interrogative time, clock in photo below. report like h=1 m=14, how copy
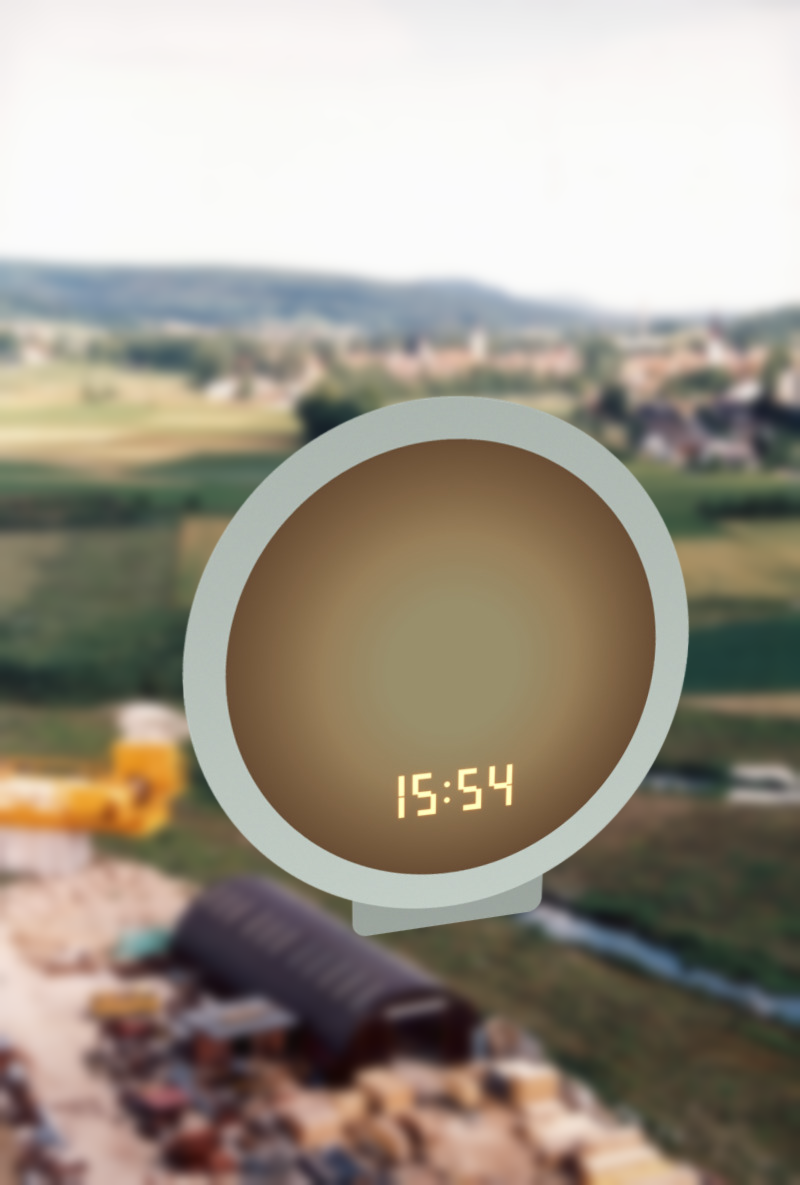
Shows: h=15 m=54
